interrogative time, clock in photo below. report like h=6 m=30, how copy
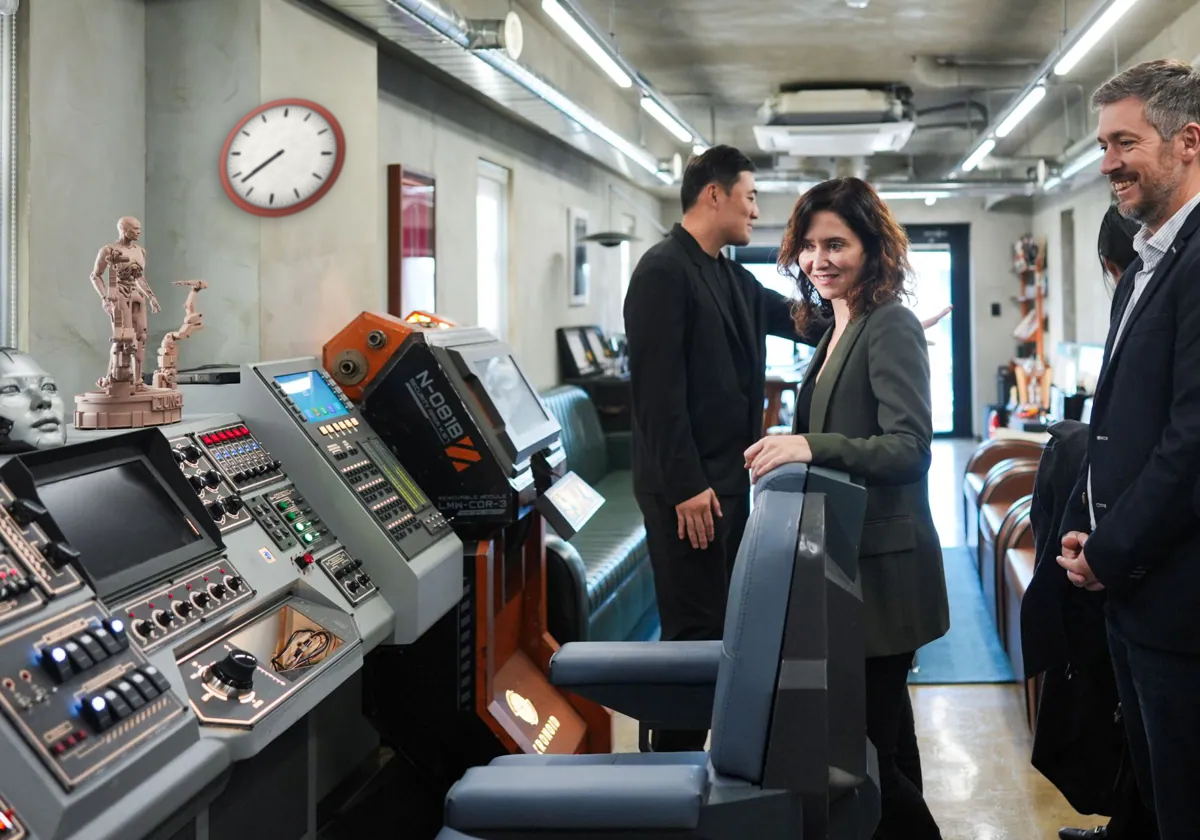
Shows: h=7 m=38
